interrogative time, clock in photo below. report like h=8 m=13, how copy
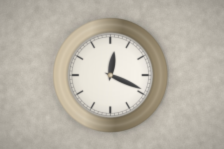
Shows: h=12 m=19
